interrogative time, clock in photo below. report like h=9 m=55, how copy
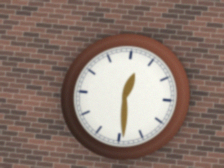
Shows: h=12 m=29
